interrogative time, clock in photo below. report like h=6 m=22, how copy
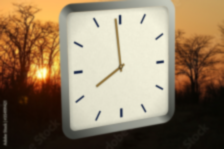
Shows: h=7 m=59
